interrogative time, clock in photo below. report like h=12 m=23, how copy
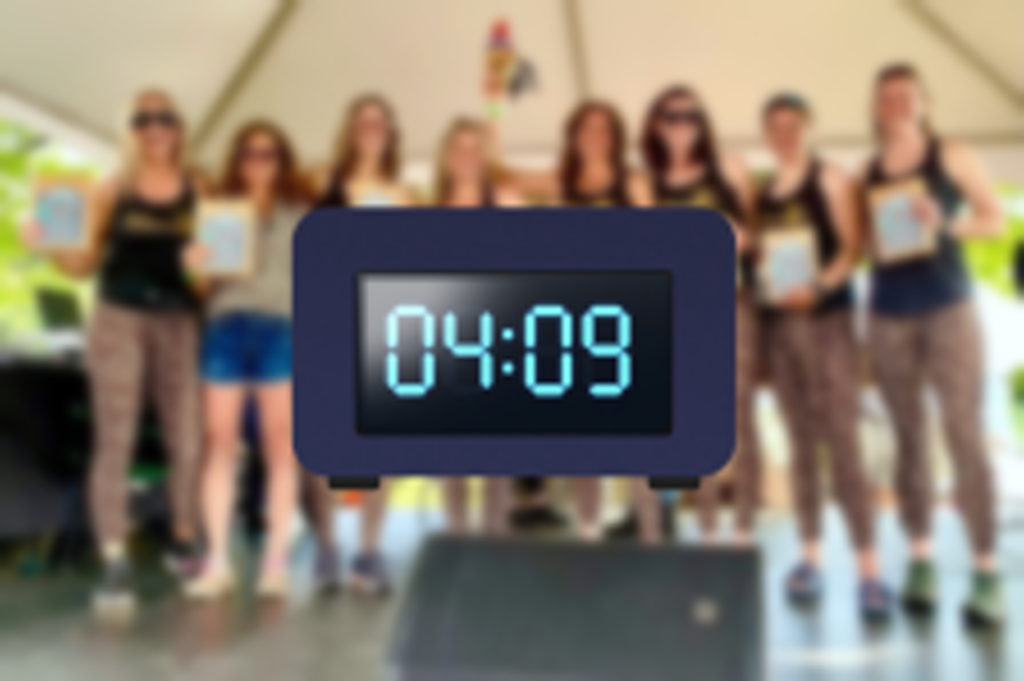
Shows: h=4 m=9
